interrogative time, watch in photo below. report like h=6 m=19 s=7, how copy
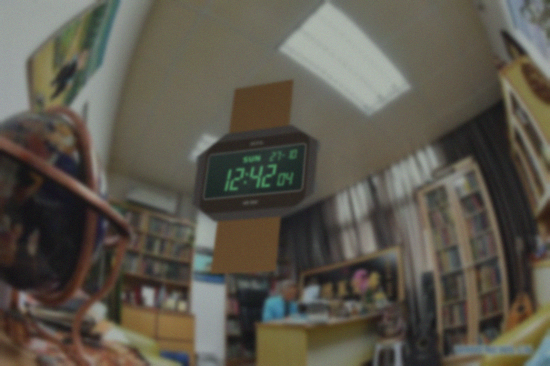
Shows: h=12 m=42 s=4
